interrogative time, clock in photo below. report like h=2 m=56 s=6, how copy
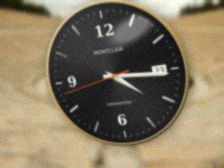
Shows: h=4 m=15 s=43
